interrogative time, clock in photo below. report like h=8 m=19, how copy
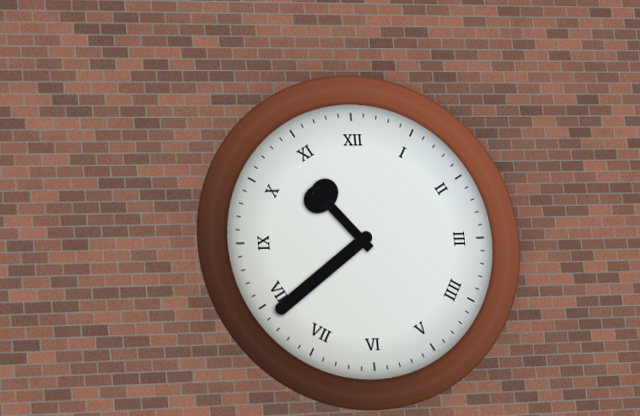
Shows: h=10 m=39
